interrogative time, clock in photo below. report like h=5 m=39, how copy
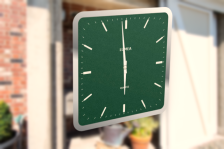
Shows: h=5 m=59
